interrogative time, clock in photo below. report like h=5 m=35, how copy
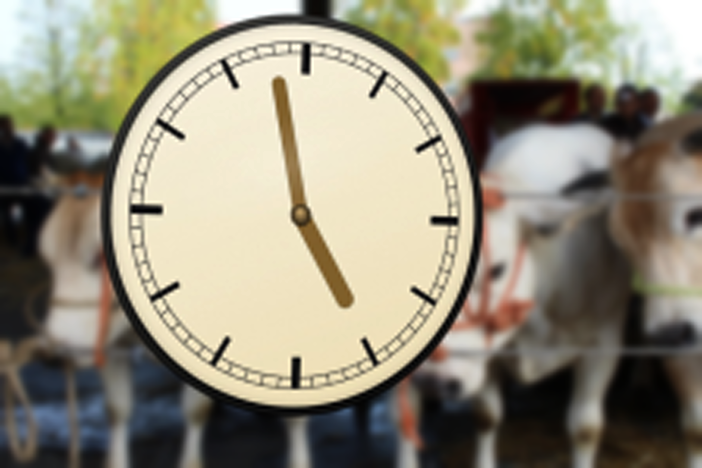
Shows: h=4 m=58
